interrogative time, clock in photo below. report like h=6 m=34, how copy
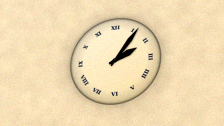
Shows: h=2 m=6
